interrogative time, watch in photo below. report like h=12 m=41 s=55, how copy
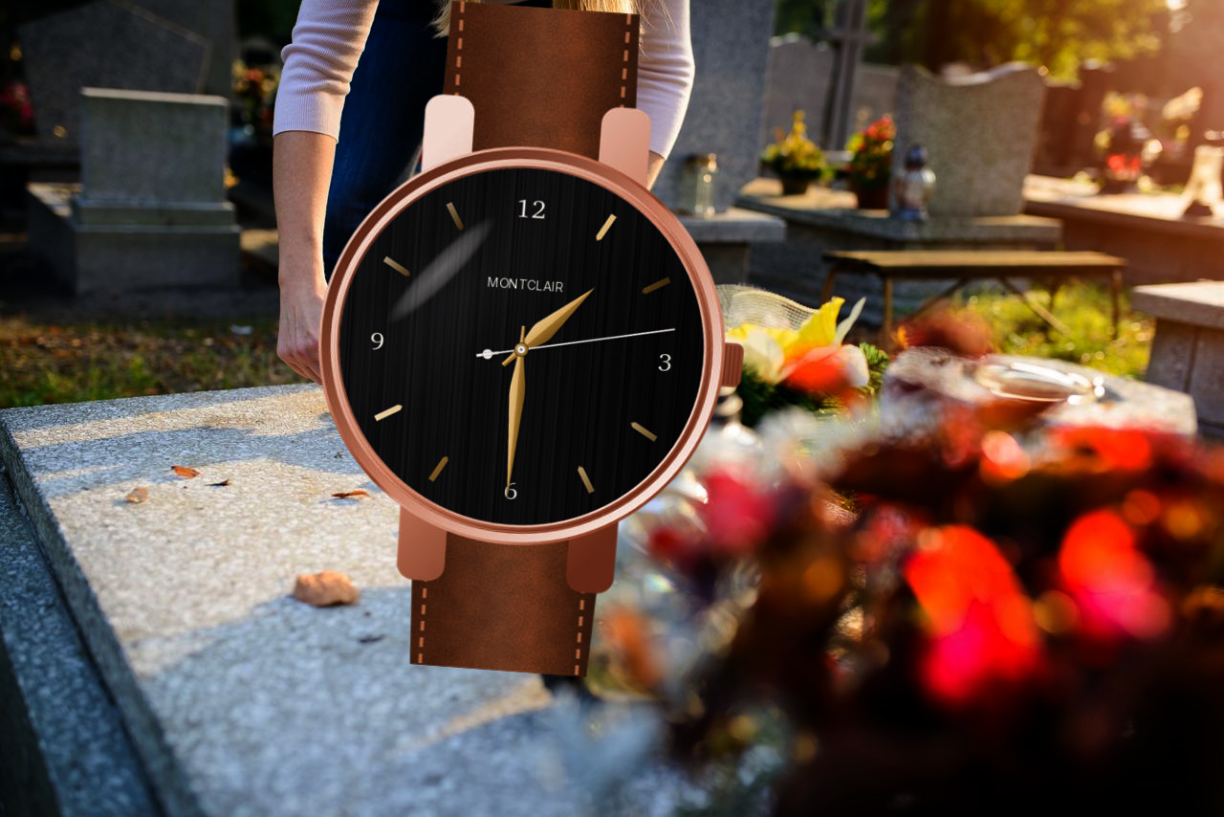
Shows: h=1 m=30 s=13
